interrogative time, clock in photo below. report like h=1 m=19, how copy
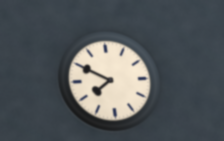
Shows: h=7 m=50
